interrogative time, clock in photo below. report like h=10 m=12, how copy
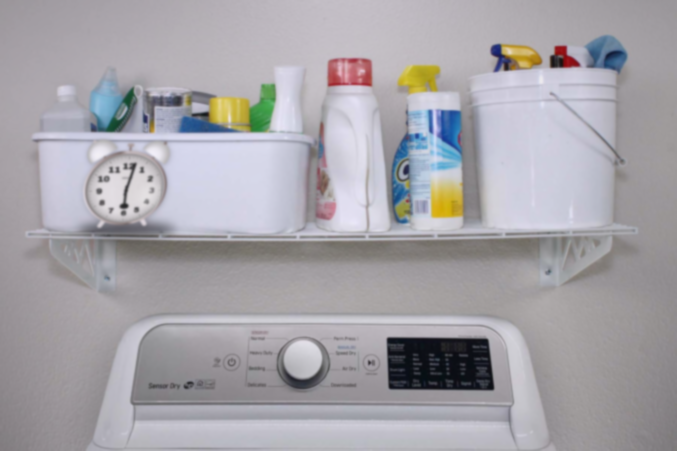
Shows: h=6 m=2
